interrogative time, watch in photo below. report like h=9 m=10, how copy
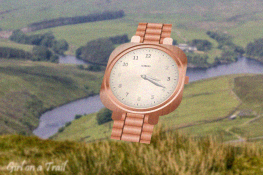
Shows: h=3 m=19
